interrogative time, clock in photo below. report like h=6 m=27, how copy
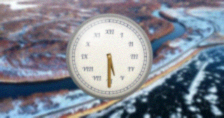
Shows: h=5 m=30
